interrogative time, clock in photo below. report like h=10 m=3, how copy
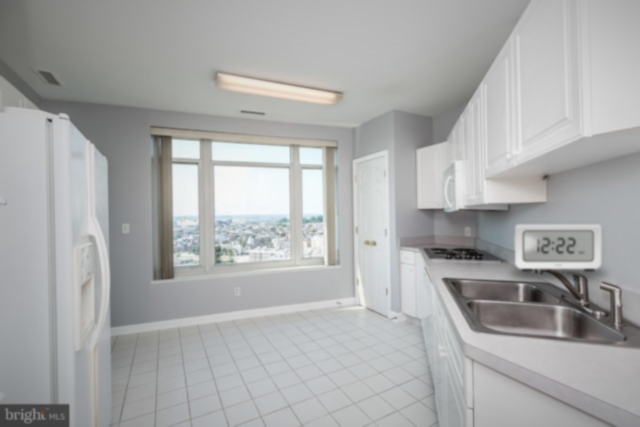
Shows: h=12 m=22
